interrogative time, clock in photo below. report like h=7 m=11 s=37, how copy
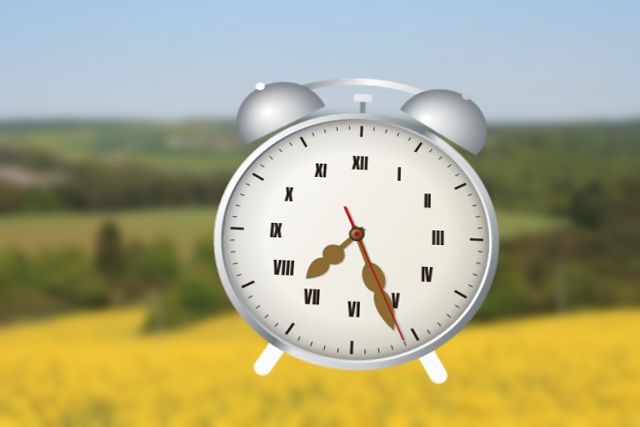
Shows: h=7 m=26 s=26
